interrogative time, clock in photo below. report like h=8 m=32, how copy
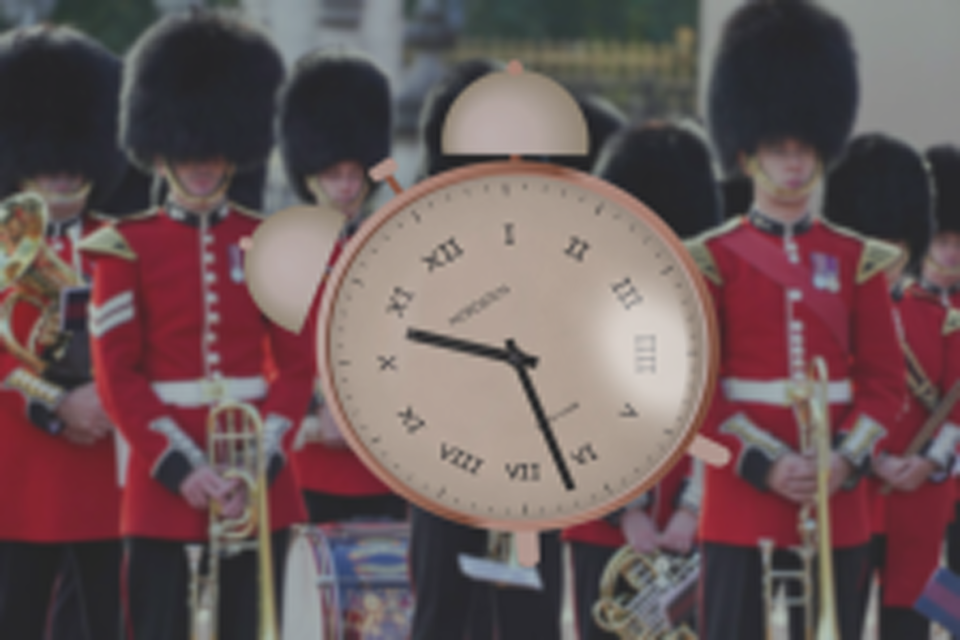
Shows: h=10 m=32
